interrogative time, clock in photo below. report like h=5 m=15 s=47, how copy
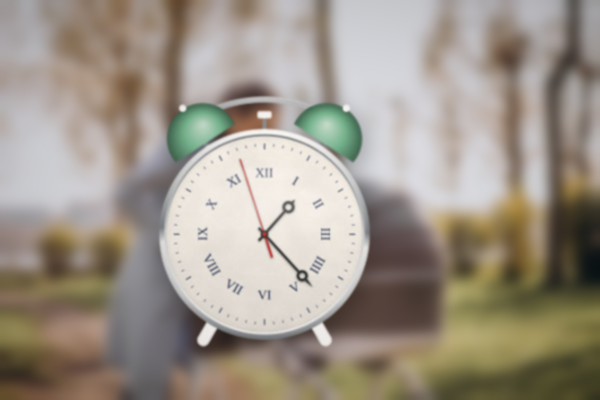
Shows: h=1 m=22 s=57
